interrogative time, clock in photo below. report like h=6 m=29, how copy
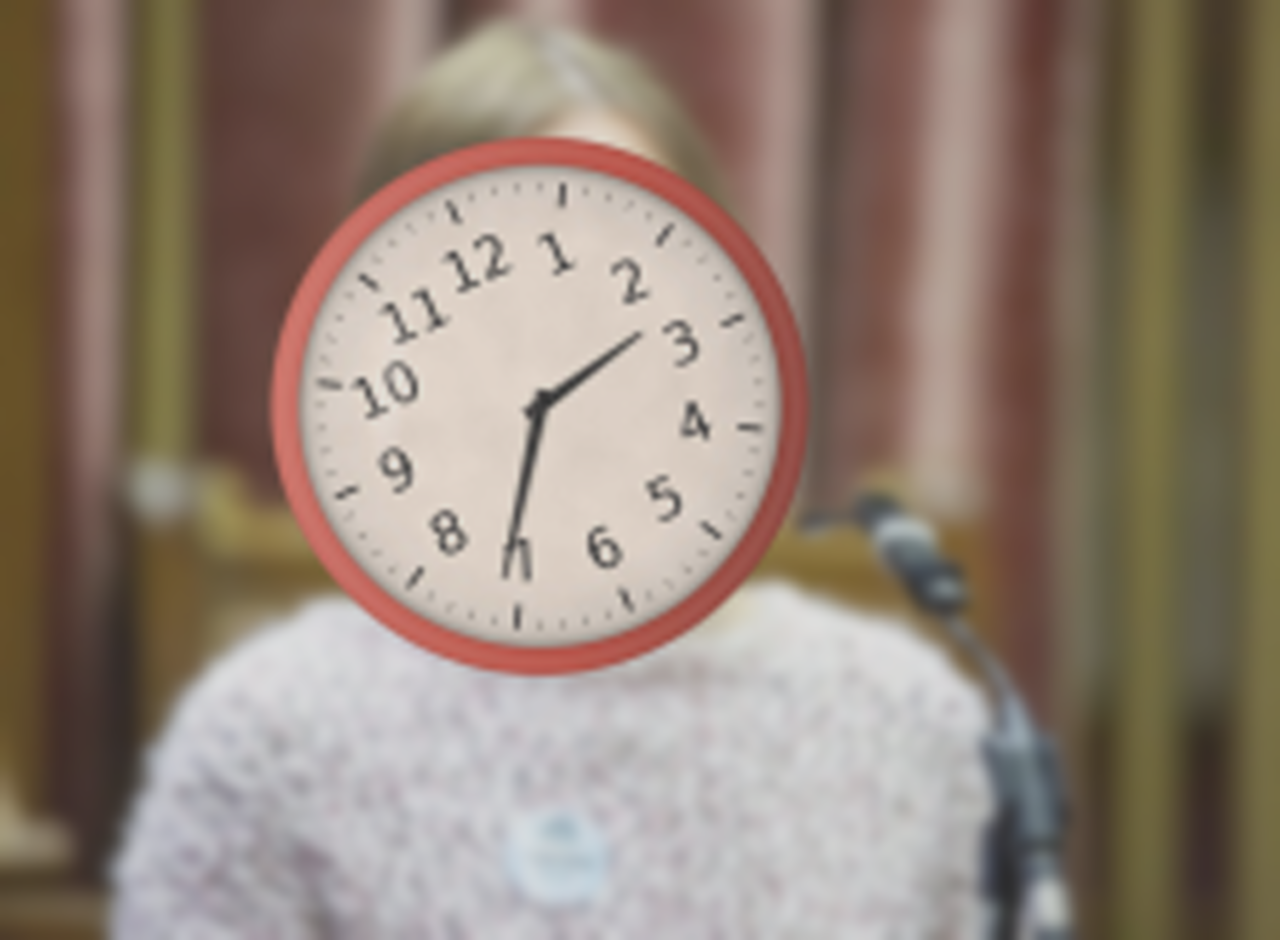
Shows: h=2 m=36
